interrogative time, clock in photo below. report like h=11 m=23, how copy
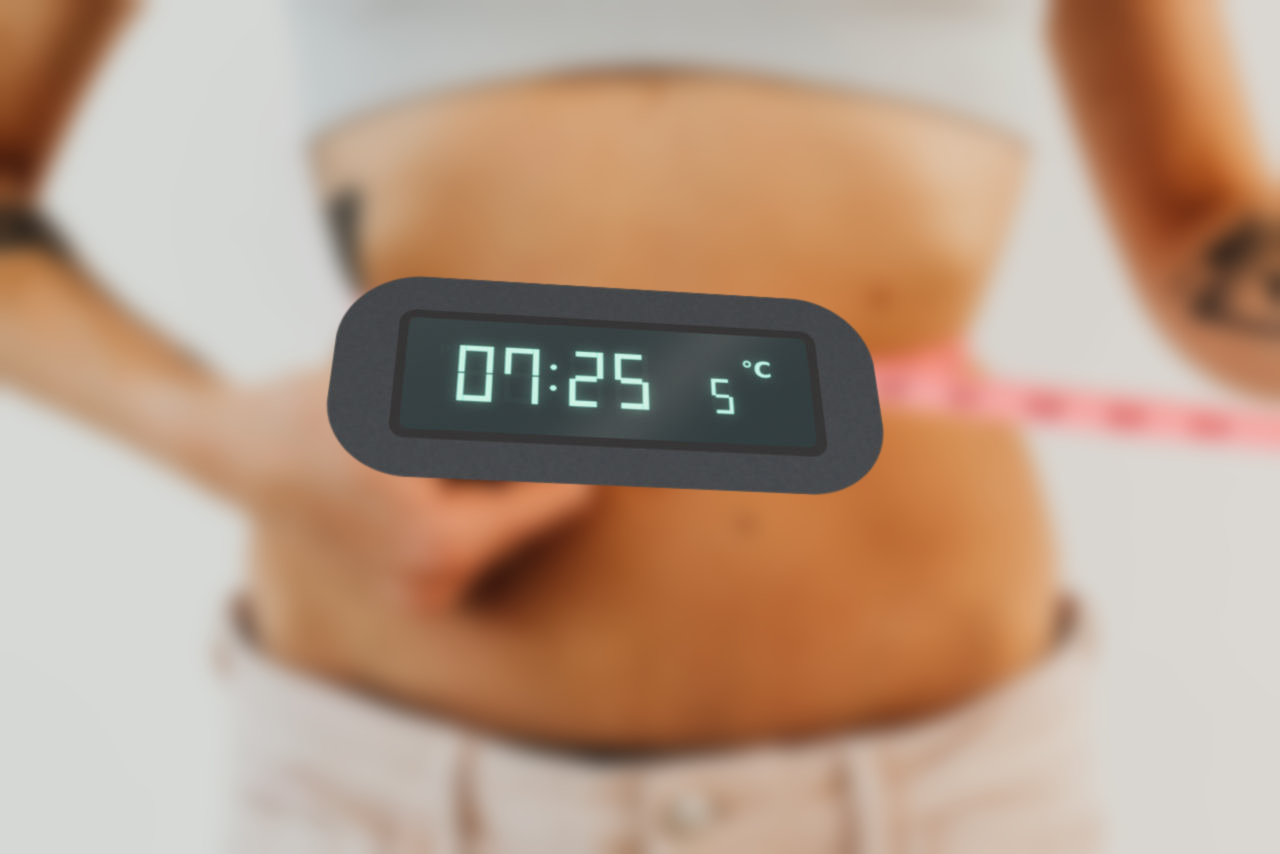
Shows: h=7 m=25
